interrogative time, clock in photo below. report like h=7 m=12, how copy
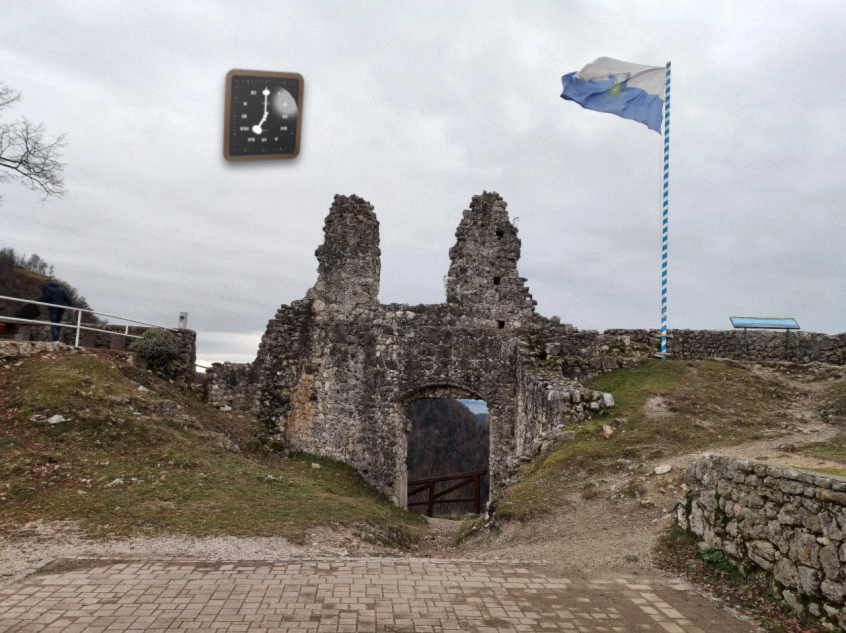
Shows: h=7 m=0
